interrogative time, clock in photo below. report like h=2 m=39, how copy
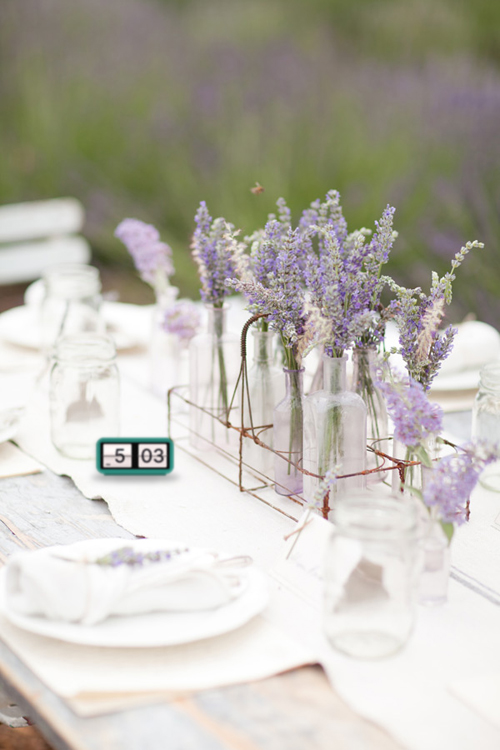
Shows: h=5 m=3
